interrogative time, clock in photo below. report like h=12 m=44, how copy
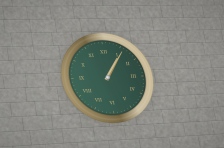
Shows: h=1 m=6
